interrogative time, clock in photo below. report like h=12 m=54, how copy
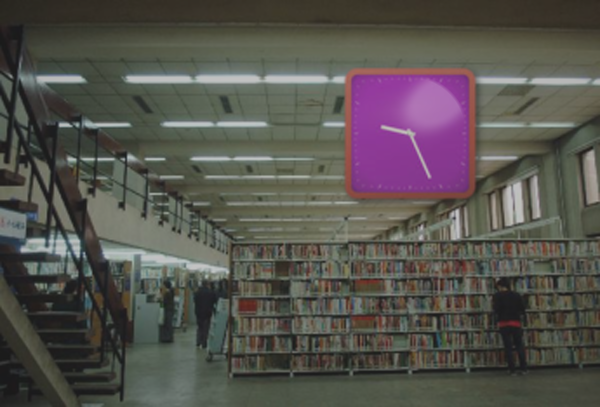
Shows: h=9 m=26
